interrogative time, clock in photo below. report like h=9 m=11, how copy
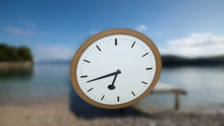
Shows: h=6 m=43
